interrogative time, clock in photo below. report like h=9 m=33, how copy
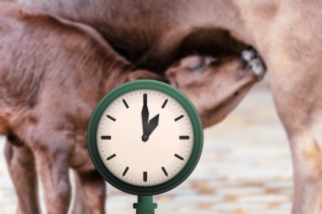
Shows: h=1 m=0
